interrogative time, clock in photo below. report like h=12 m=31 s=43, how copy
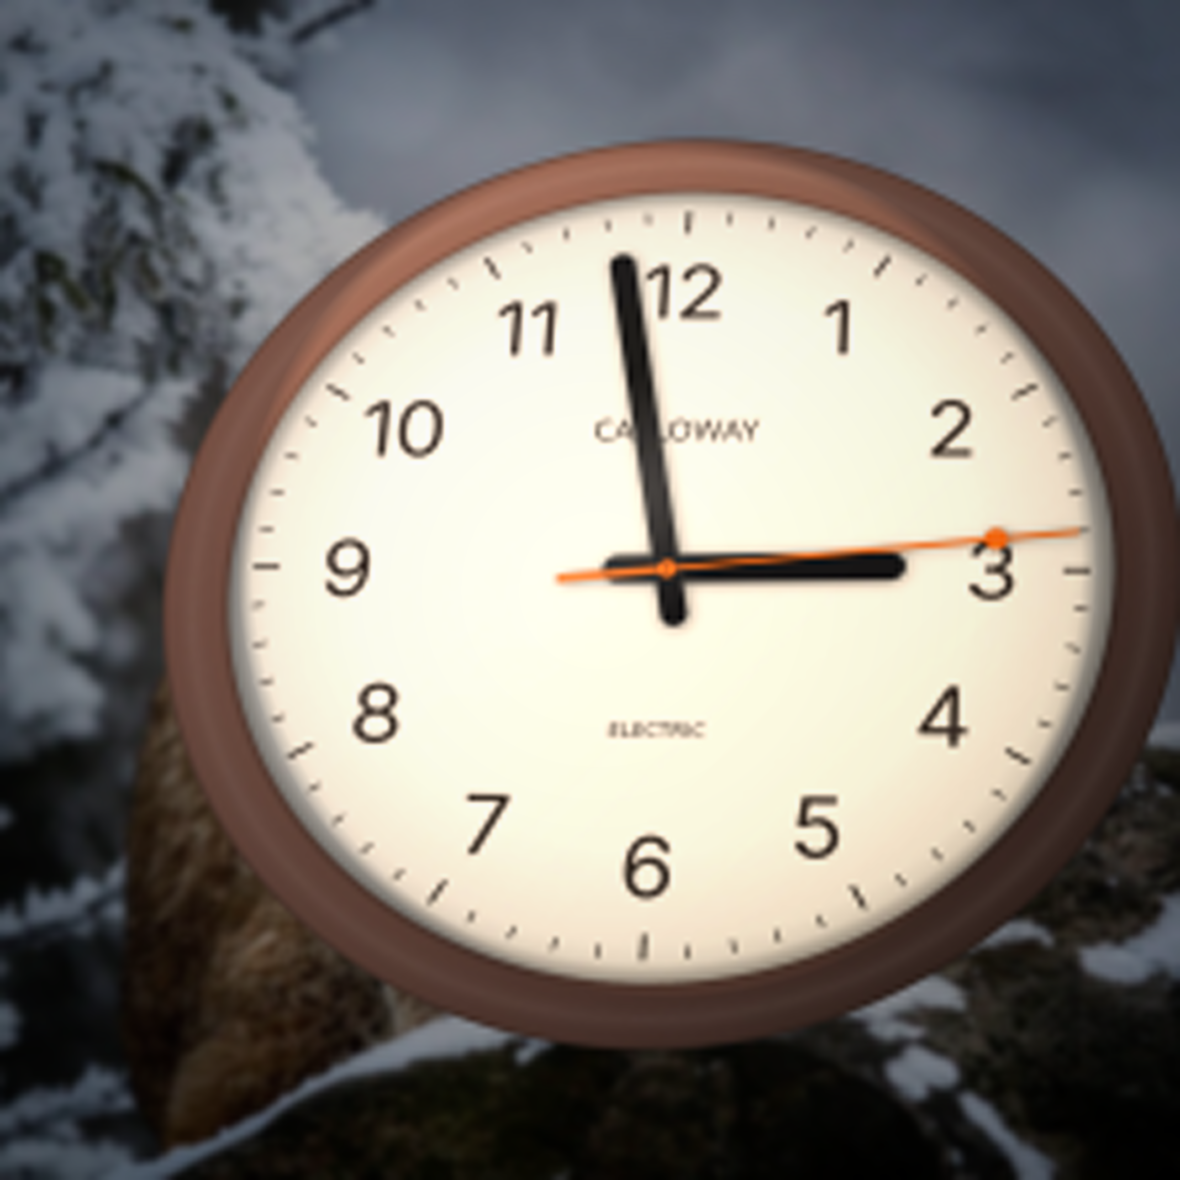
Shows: h=2 m=58 s=14
